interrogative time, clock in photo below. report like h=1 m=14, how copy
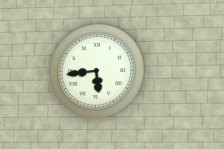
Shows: h=5 m=44
